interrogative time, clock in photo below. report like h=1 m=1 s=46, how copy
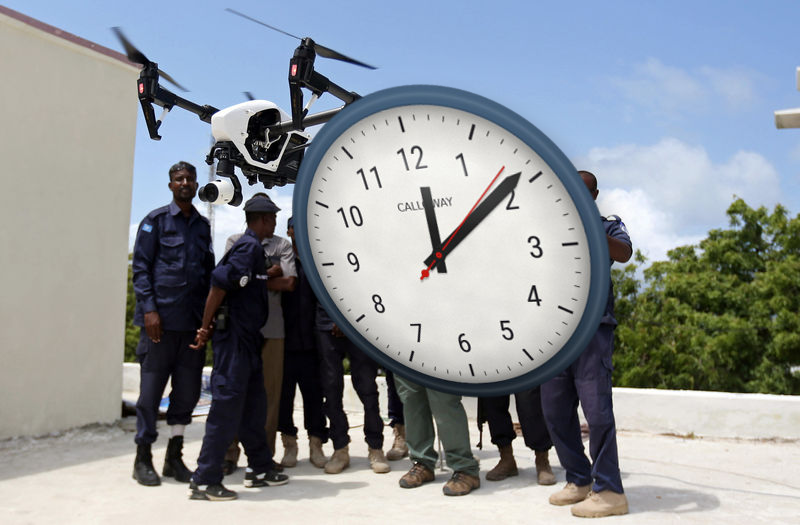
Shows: h=12 m=9 s=8
